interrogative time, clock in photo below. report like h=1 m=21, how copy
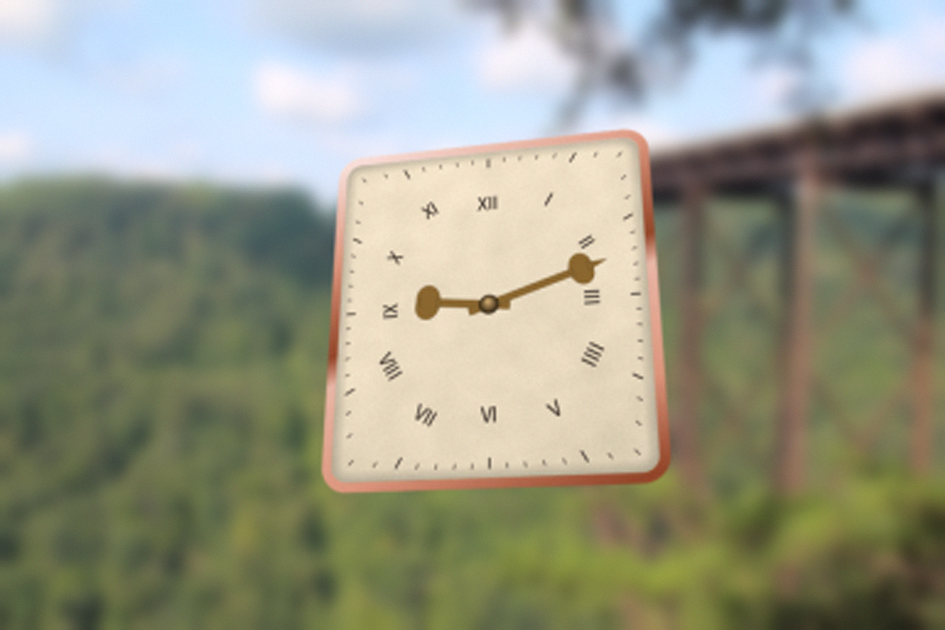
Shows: h=9 m=12
